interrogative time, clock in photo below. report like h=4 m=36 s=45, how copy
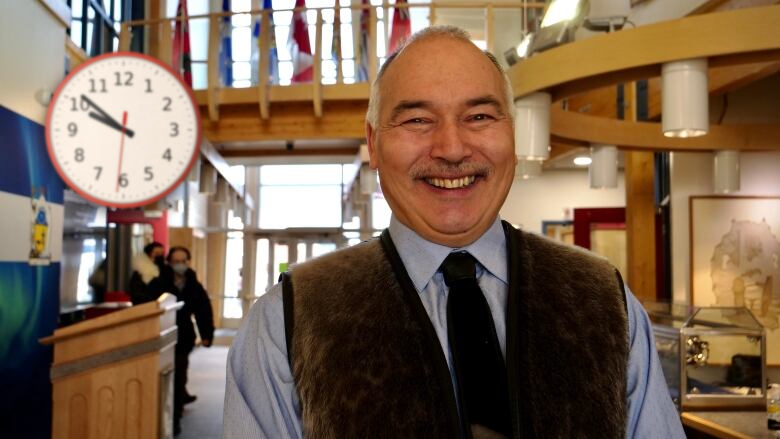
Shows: h=9 m=51 s=31
